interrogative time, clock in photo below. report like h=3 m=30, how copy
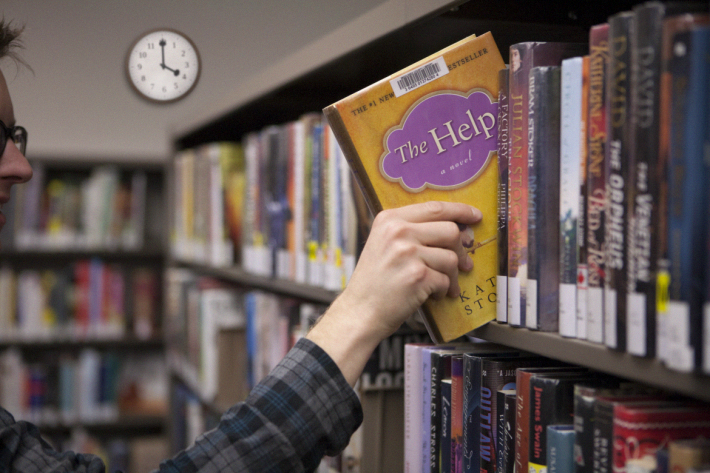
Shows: h=4 m=0
